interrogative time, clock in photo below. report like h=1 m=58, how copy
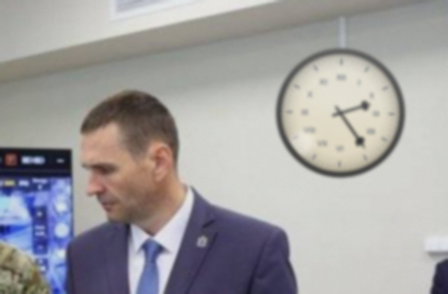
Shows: h=2 m=24
